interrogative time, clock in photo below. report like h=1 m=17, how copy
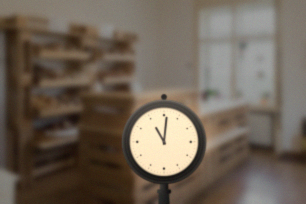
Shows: h=11 m=1
